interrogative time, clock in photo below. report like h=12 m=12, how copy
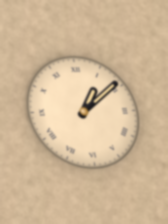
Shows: h=1 m=9
